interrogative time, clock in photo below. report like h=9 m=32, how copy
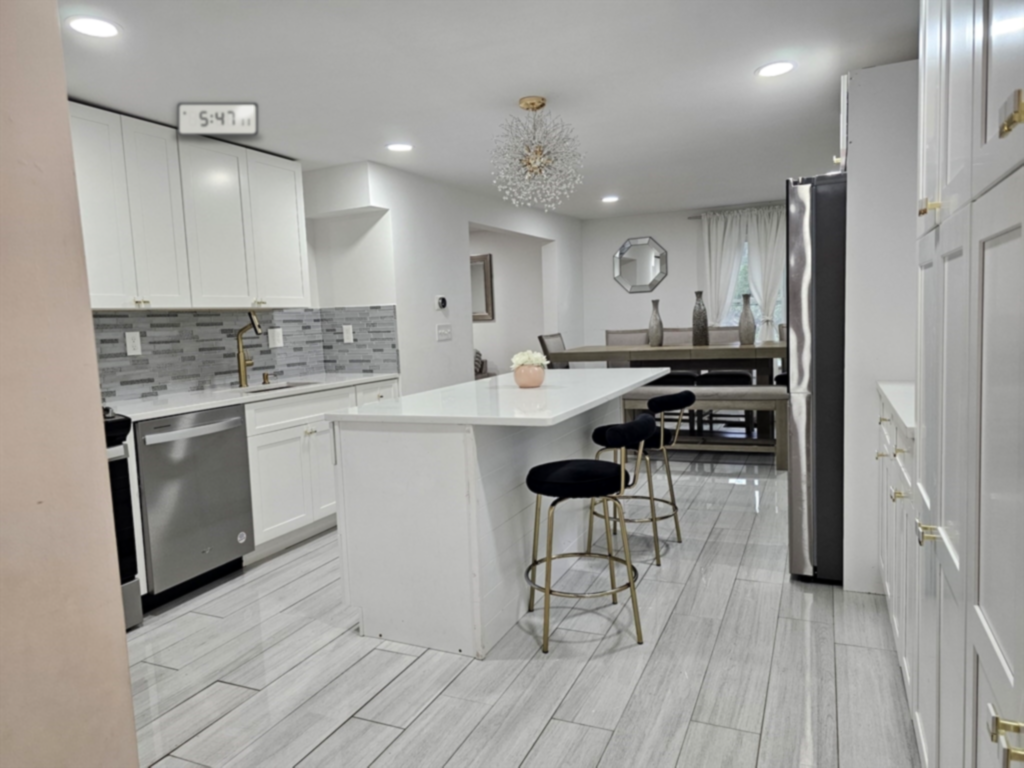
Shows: h=5 m=47
